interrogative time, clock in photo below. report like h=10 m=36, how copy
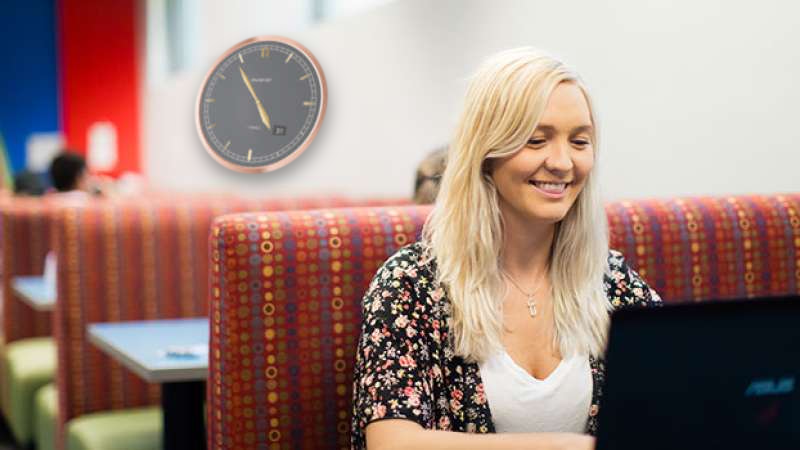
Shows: h=4 m=54
